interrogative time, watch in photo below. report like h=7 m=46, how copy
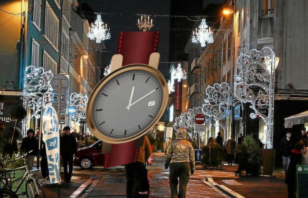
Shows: h=12 m=10
